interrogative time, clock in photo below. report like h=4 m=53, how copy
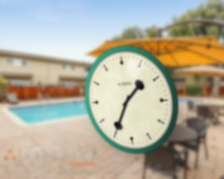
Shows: h=1 m=35
